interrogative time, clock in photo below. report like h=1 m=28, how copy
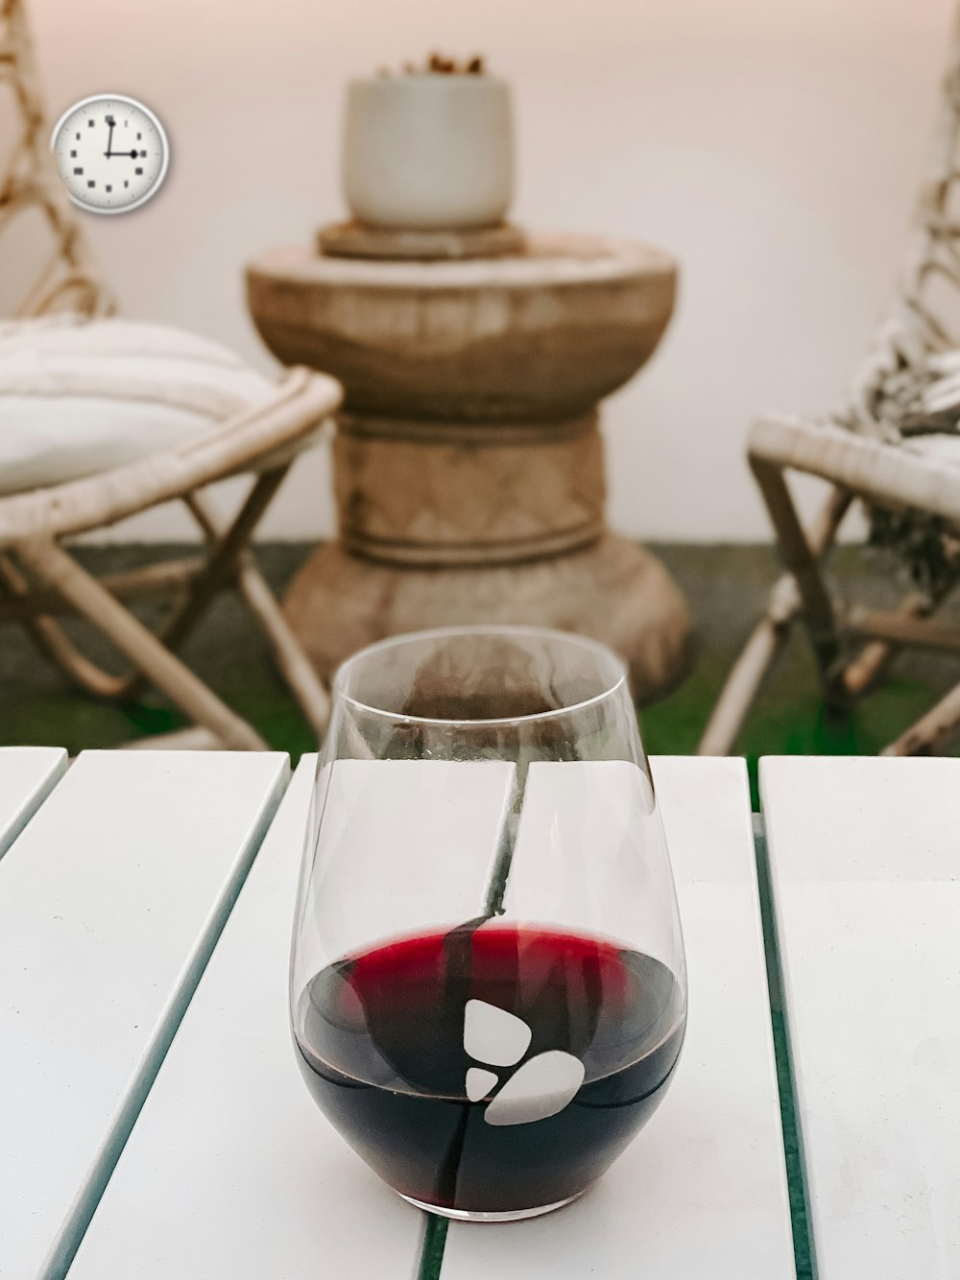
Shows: h=3 m=1
